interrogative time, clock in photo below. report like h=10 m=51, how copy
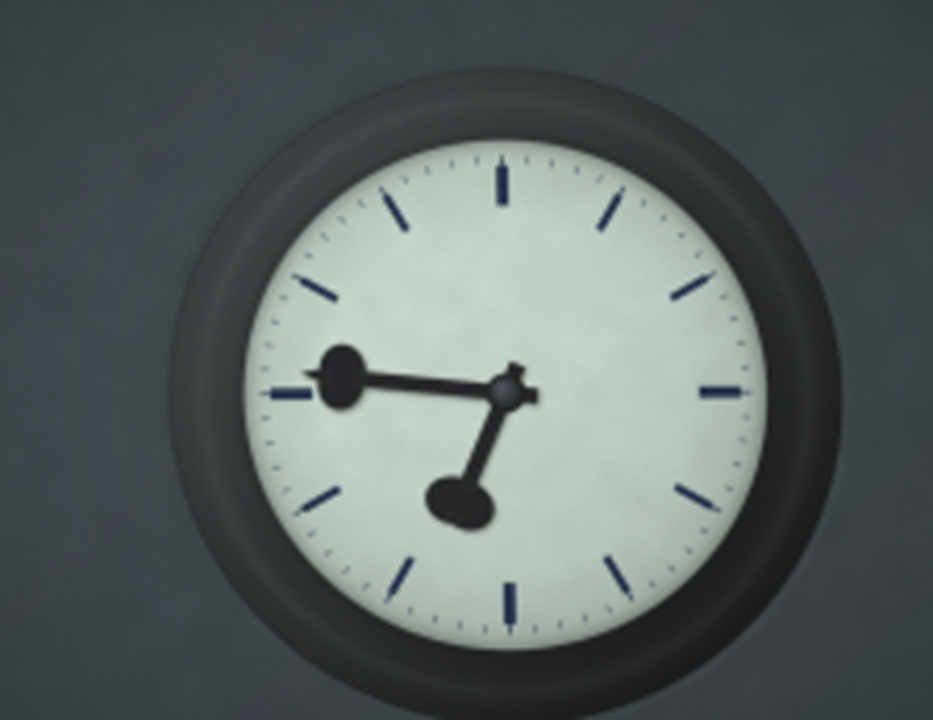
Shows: h=6 m=46
